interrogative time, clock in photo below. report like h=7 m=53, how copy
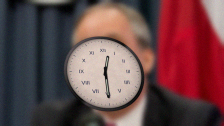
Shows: h=12 m=30
